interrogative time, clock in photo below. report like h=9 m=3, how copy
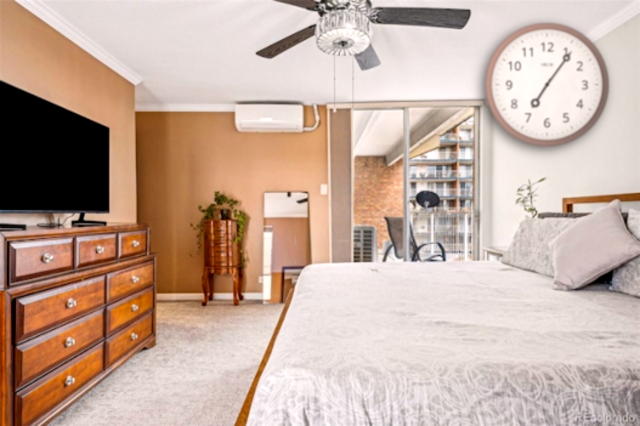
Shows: h=7 m=6
